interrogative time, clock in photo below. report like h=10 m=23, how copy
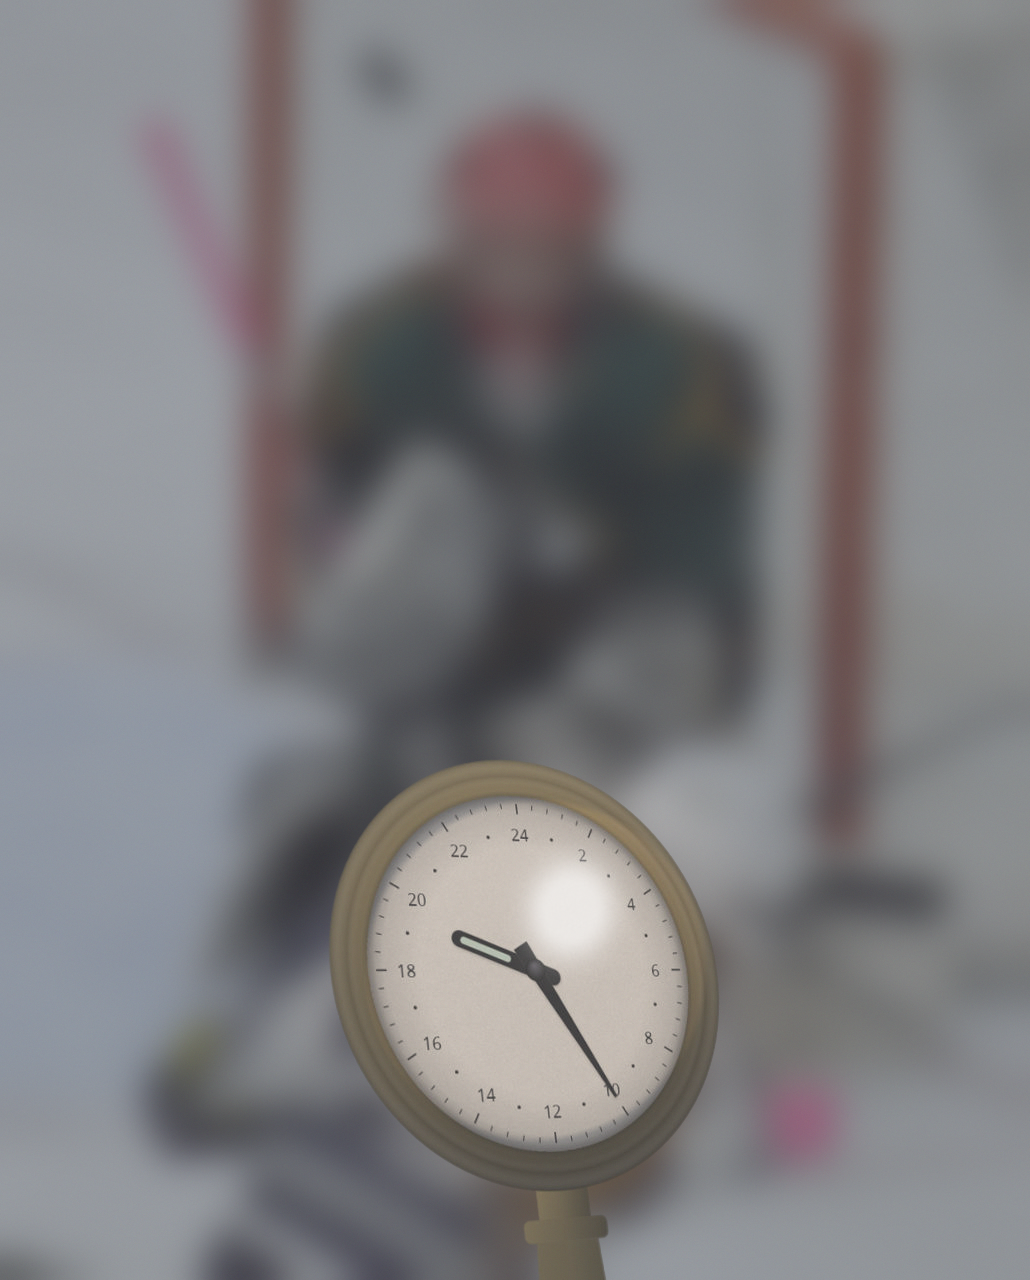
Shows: h=19 m=25
